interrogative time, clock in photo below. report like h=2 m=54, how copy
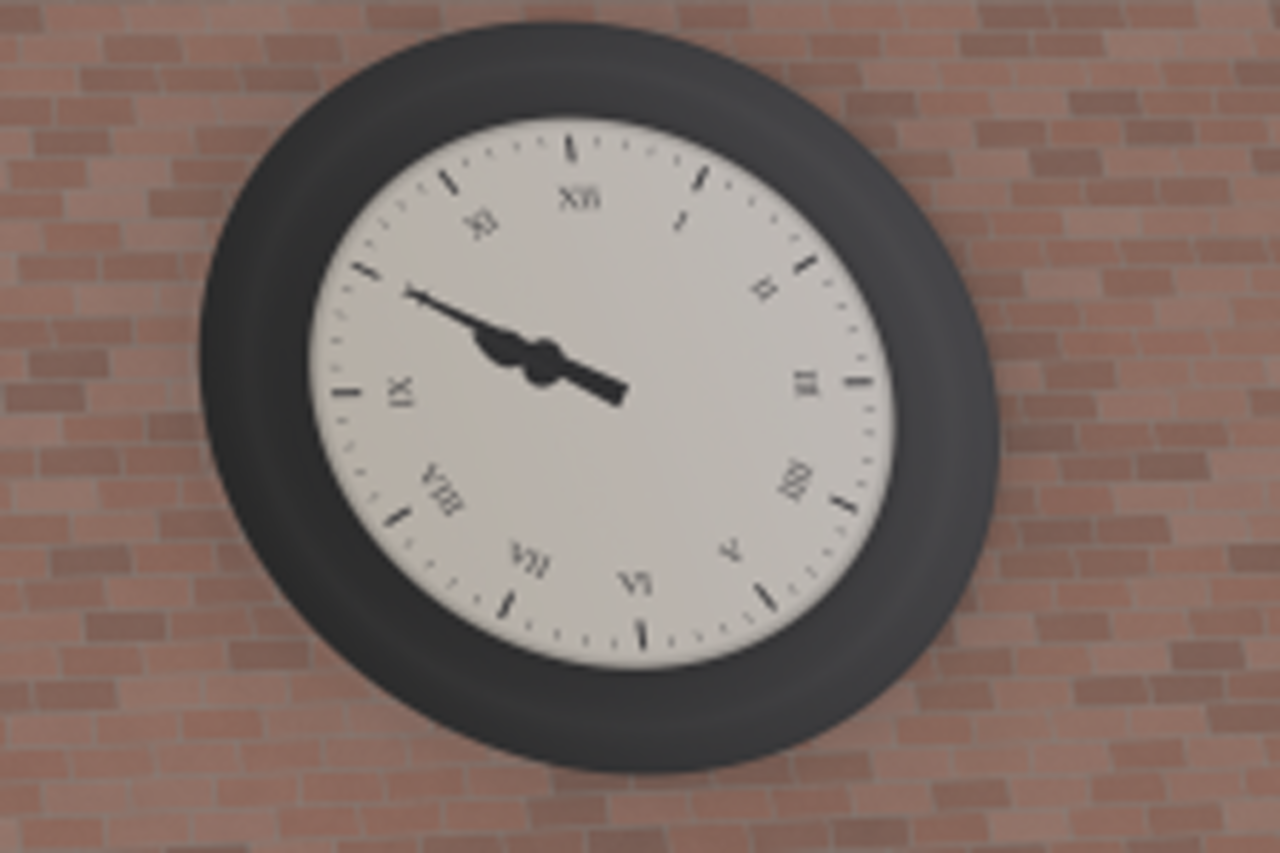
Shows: h=9 m=50
